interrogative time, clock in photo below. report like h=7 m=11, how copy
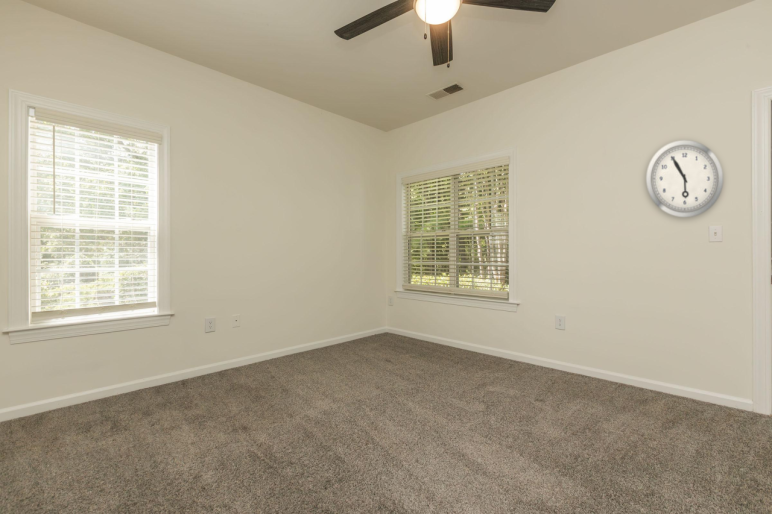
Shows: h=5 m=55
